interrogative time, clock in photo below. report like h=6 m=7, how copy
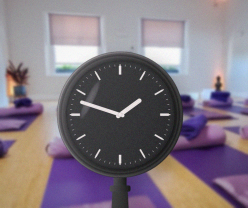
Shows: h=1 m=48
